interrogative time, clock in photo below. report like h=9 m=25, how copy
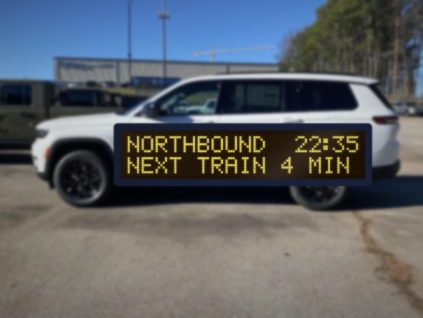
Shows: h=22 m=35
